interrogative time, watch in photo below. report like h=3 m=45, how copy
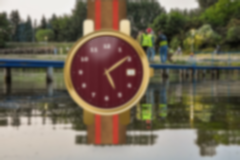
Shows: h=5 m=9
